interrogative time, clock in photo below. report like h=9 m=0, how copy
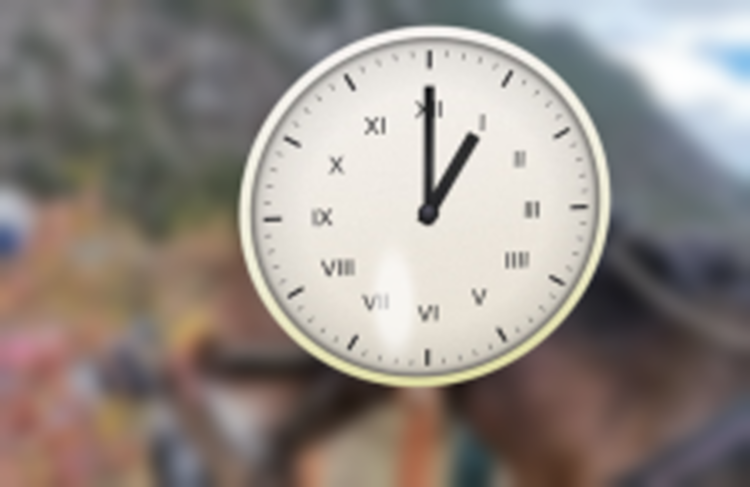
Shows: h=1 m=0
